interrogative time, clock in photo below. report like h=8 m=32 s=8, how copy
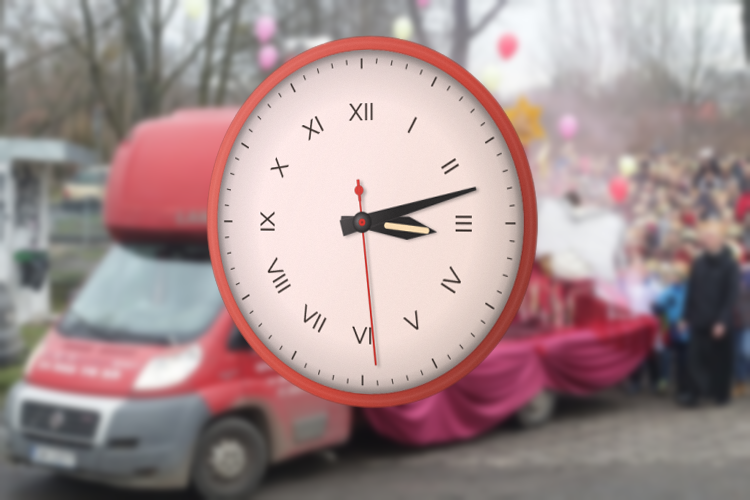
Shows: h=3 m=12 s=29
